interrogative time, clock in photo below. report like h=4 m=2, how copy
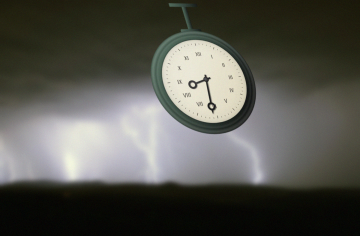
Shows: h=8 m=31
